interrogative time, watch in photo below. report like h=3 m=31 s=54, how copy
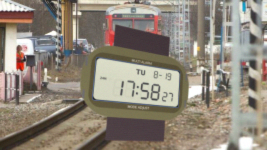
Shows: h=17 m=58 s=27
